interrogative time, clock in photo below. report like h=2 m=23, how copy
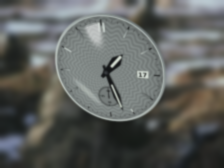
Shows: h=1 m=27
